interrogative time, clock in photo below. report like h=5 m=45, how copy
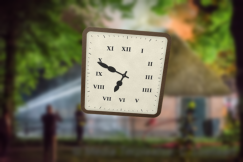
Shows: h=6 m=49
